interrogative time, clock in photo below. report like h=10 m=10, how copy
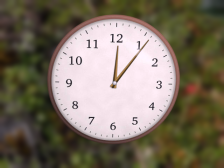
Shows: h=12 m=6
